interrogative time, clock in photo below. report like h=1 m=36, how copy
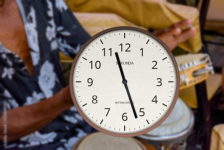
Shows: h=11 m=27
